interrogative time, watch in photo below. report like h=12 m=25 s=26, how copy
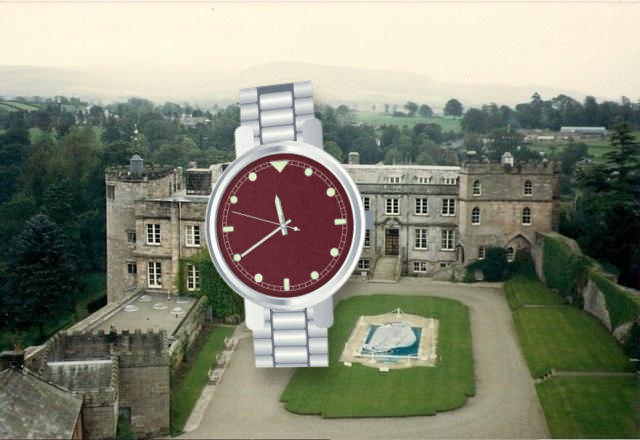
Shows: h=11 m=39 s=48
